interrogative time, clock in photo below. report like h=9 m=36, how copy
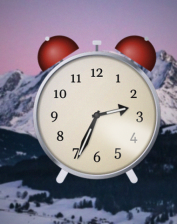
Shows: h=2 m=34
